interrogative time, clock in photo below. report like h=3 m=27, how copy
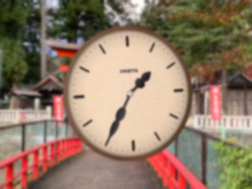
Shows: h=1 m=35
